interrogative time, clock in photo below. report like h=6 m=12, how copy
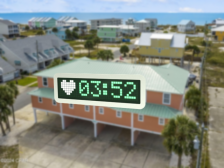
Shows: h=3 m=52
